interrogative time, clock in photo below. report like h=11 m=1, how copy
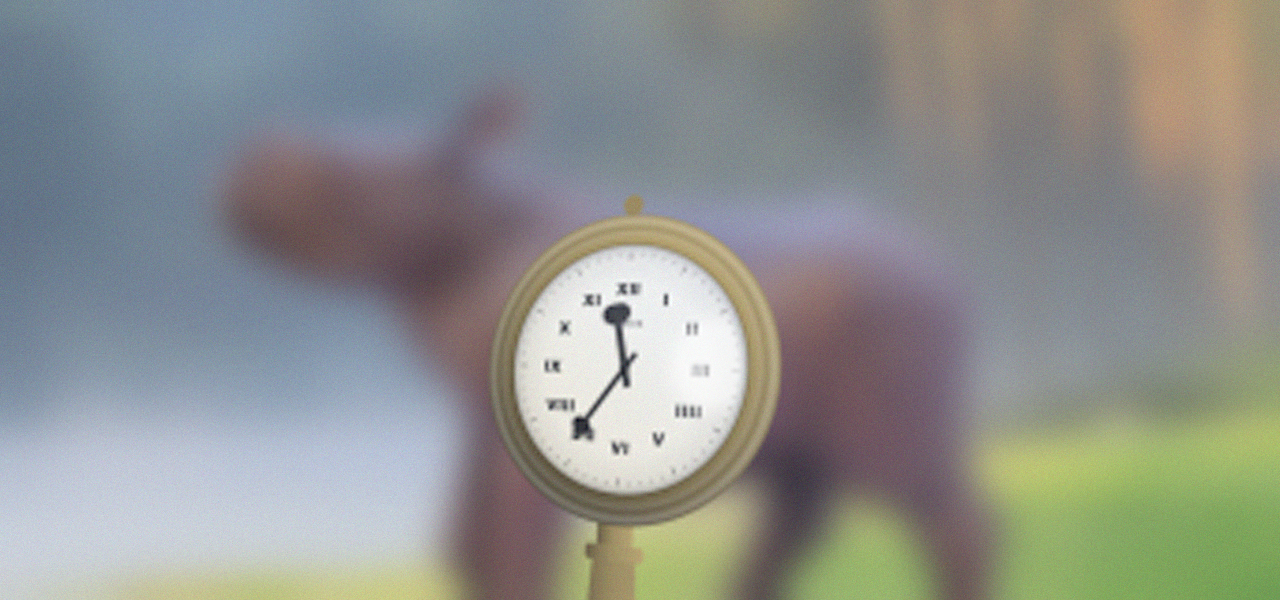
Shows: h=11 m=36
